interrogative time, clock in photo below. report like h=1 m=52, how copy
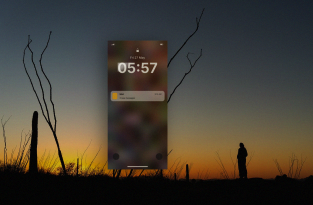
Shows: h=5 m=57
